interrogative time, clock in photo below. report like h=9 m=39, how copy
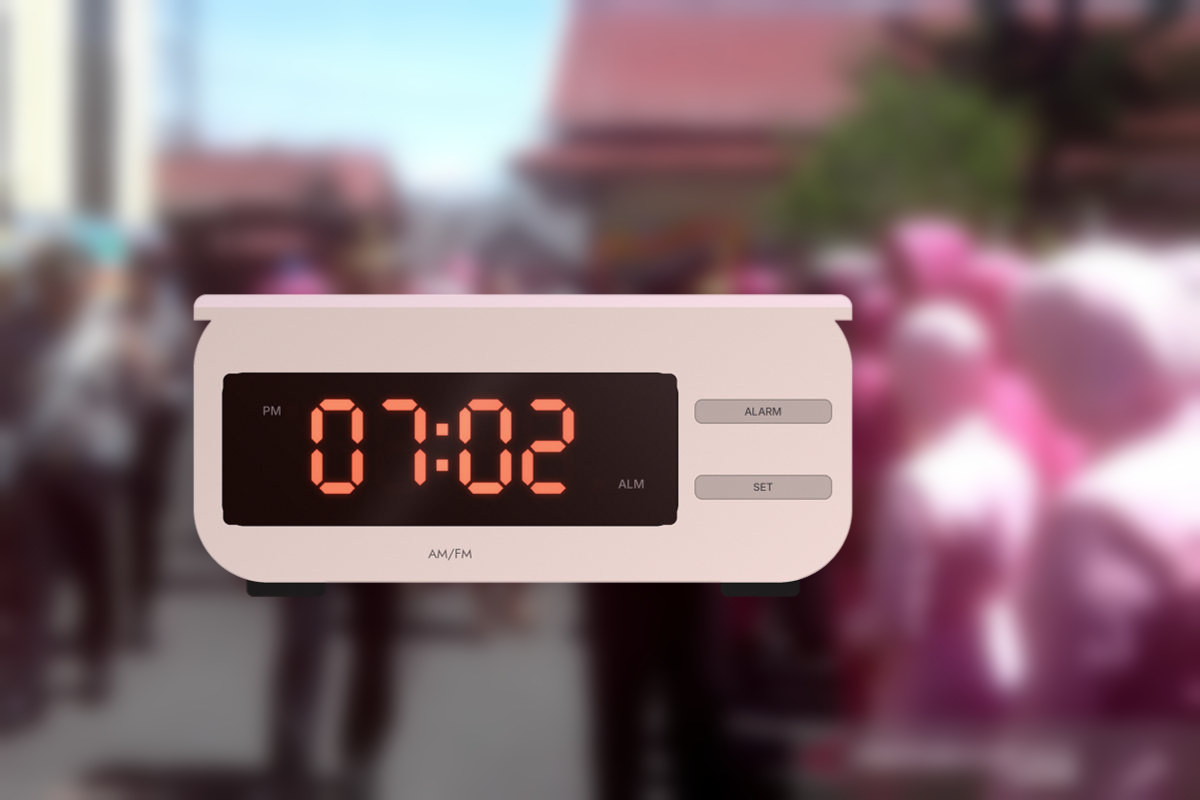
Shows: h=7 m=2
